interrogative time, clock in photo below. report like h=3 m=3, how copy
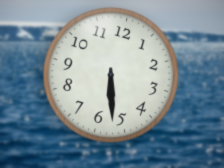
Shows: h=5 m=27
